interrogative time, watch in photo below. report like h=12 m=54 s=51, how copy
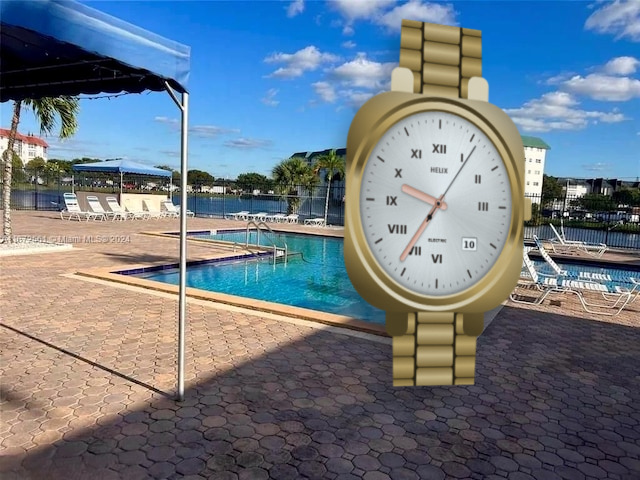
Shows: h=9 m=36 s=6
